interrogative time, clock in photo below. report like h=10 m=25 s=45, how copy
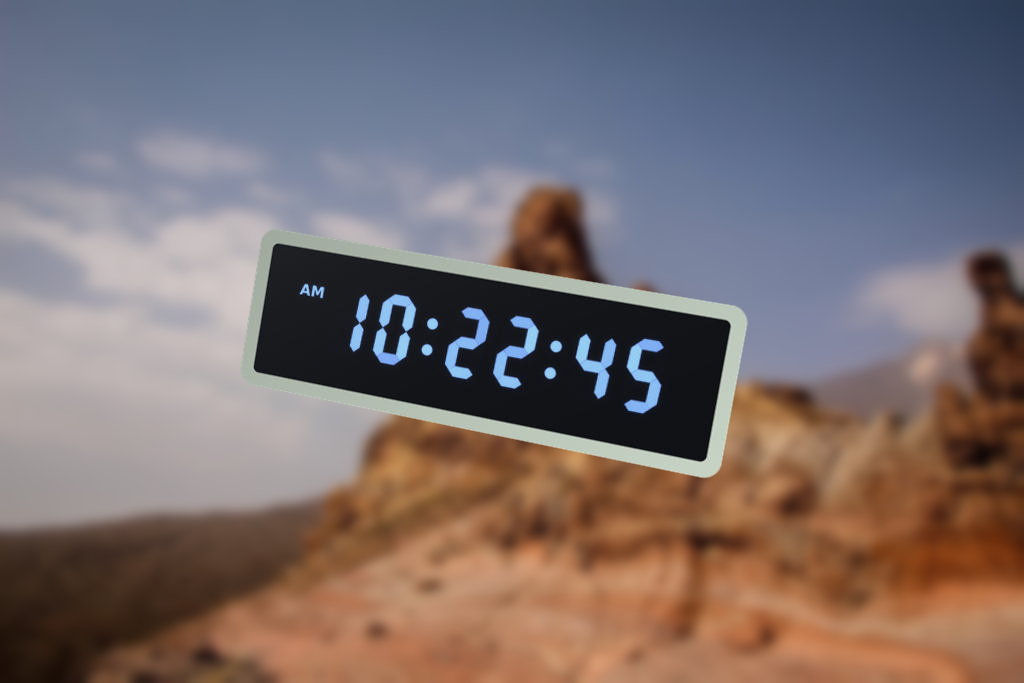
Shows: h=10 m=22 s=45
